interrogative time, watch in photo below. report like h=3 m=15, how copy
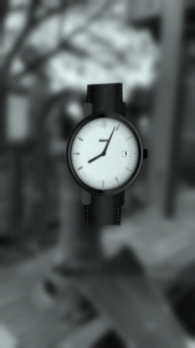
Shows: h=8 m=4
